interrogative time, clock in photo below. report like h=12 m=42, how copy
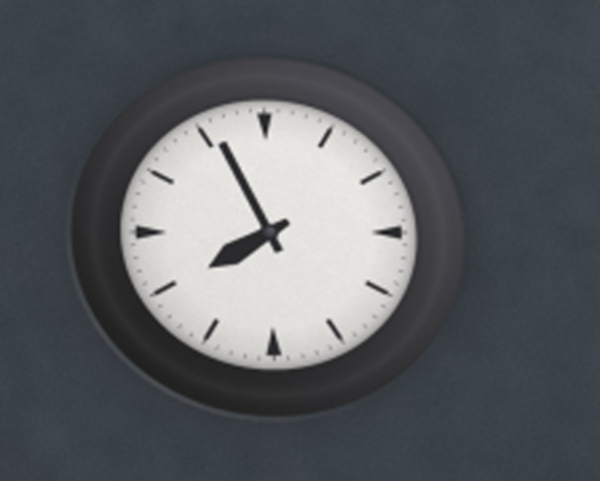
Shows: h=7 m=56
